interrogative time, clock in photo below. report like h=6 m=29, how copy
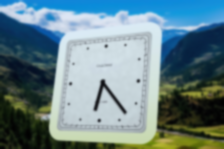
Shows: h=6 m=23
